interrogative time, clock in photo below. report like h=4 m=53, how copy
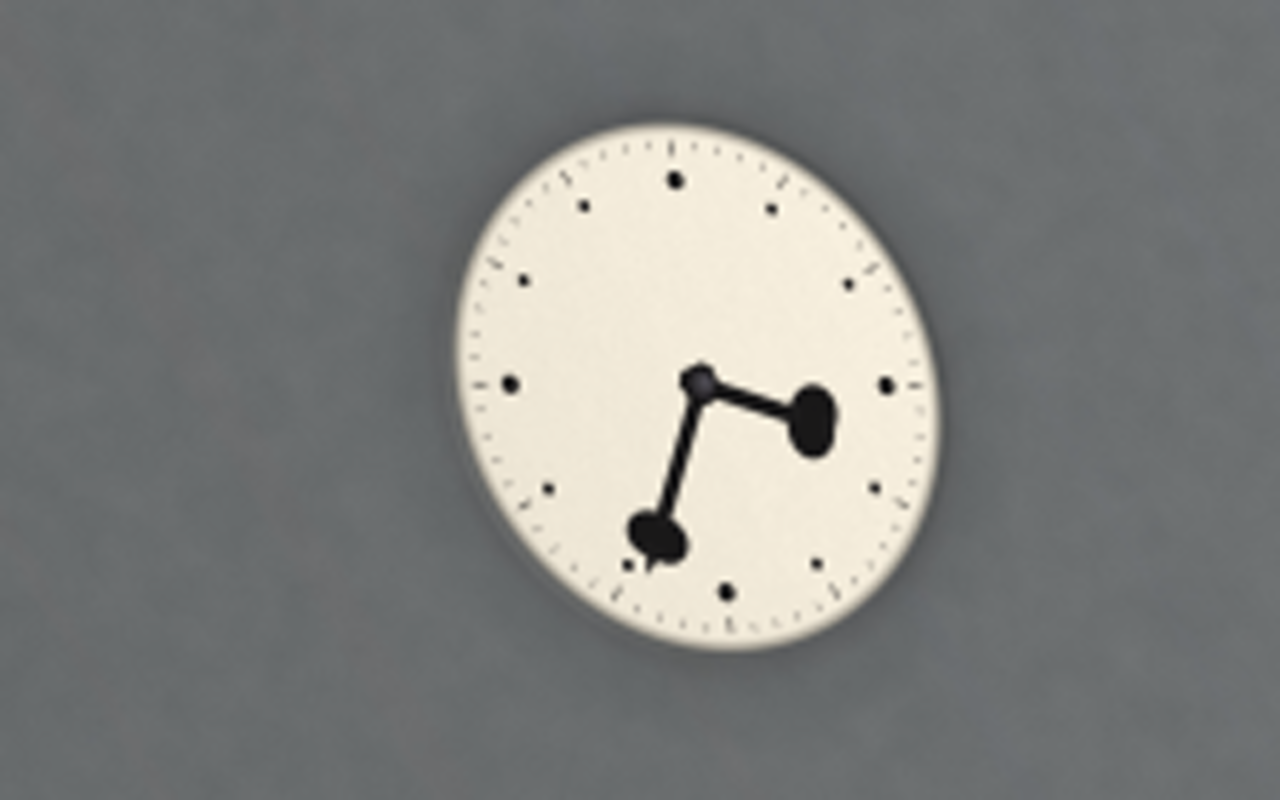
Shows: h=3 m=34
